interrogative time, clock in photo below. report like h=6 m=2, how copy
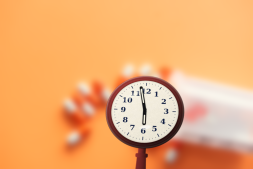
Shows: h=5 m=58
